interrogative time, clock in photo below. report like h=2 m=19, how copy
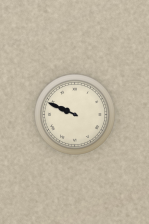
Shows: h=9 m=49
